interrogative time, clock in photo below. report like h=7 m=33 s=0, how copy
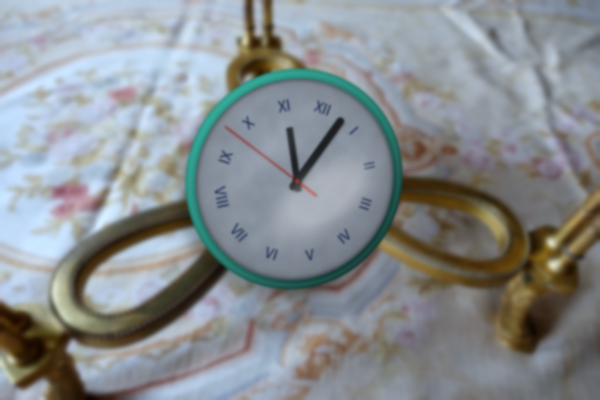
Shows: h=11 m=2 s=48
